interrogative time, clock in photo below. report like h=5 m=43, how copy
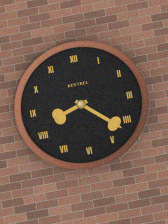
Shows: h=8 m=22
